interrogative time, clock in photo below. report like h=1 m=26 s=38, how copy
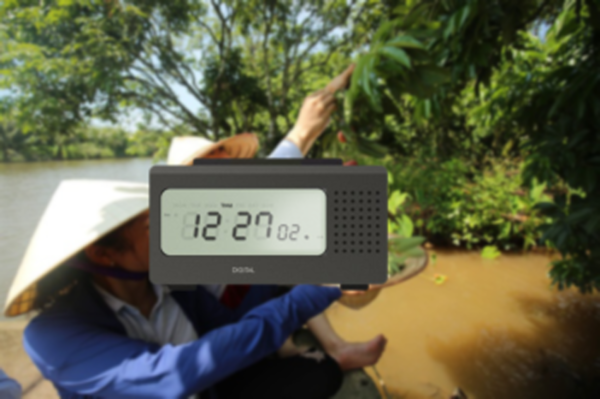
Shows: h=12 m=27 s=2
